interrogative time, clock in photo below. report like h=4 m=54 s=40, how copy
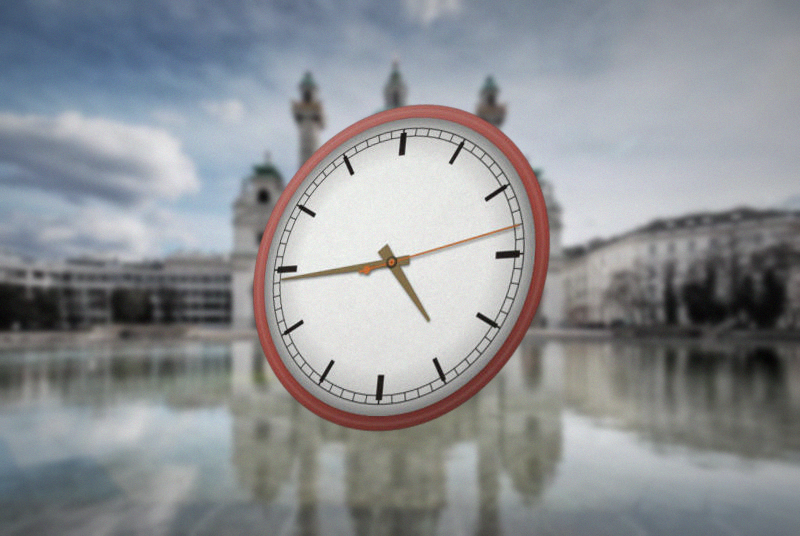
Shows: h=4 m=44 s=13
